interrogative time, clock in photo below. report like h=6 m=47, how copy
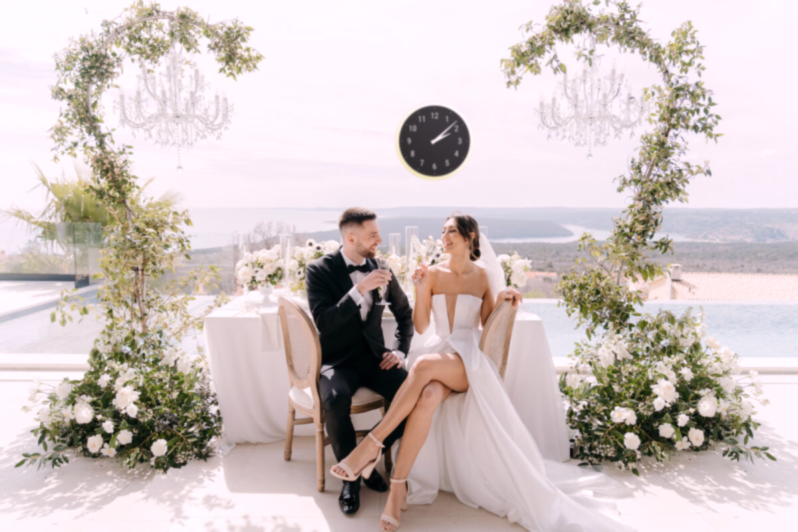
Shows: h=2 m=8
